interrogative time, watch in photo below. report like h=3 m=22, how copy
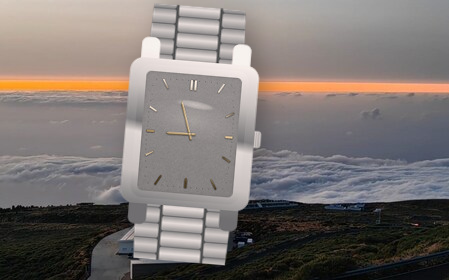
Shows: h=8 m=57
